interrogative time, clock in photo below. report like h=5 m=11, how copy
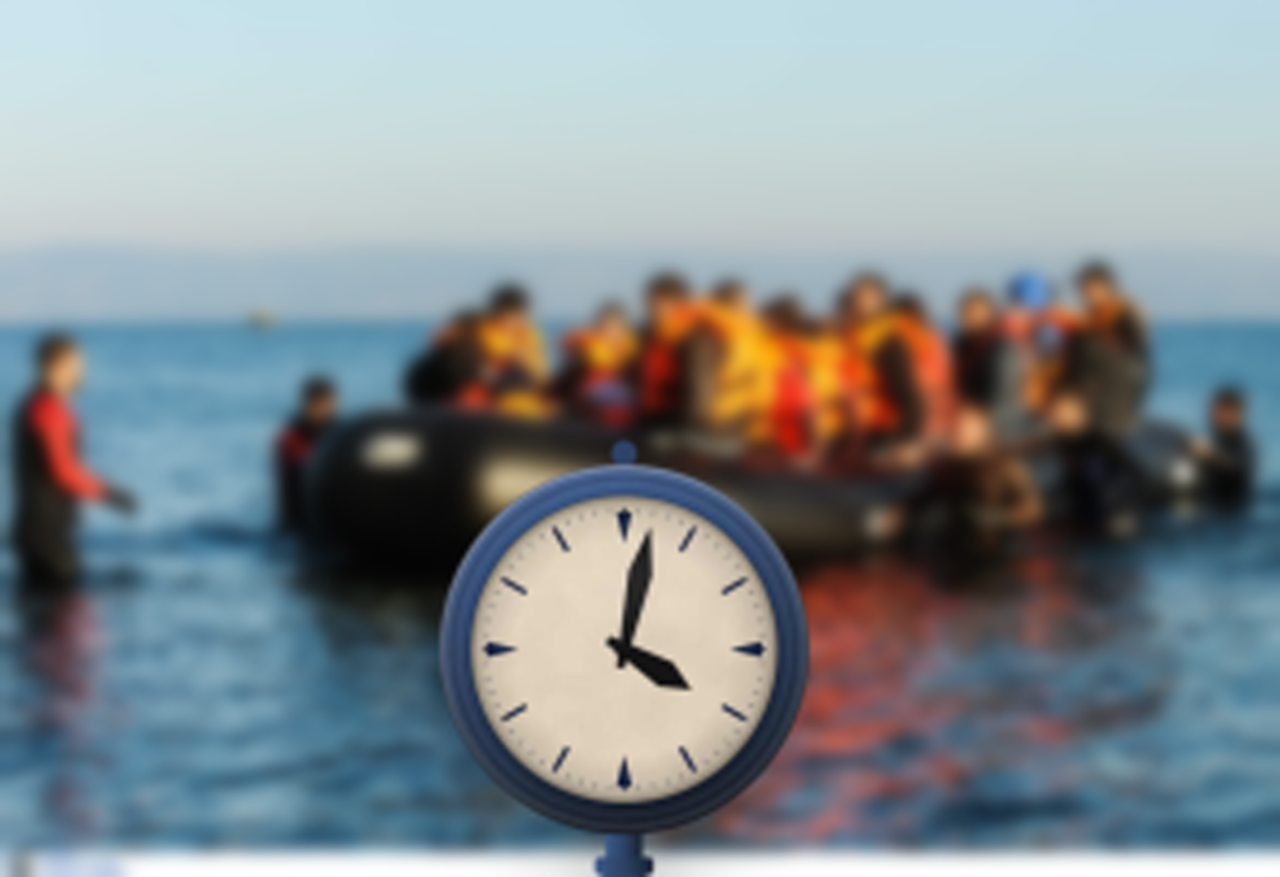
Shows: h=4 m=2
